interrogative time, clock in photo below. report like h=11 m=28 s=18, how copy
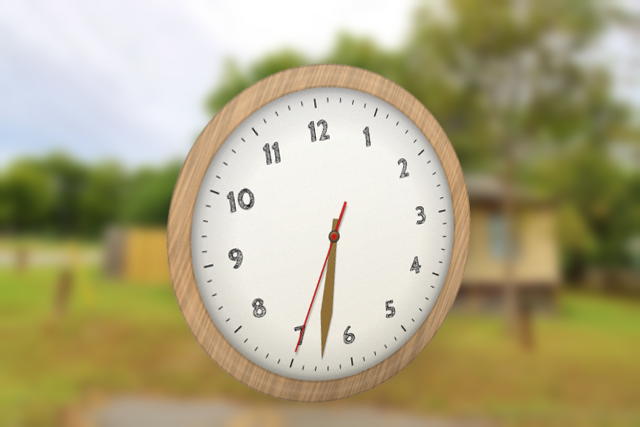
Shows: h=6 m=32 s=35
